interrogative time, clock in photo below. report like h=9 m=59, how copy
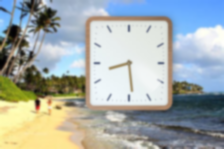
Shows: h=8 m=29
